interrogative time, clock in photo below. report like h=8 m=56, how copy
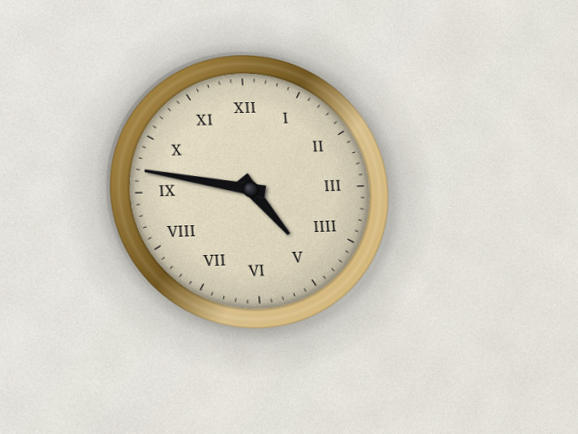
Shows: h=4 m=47
